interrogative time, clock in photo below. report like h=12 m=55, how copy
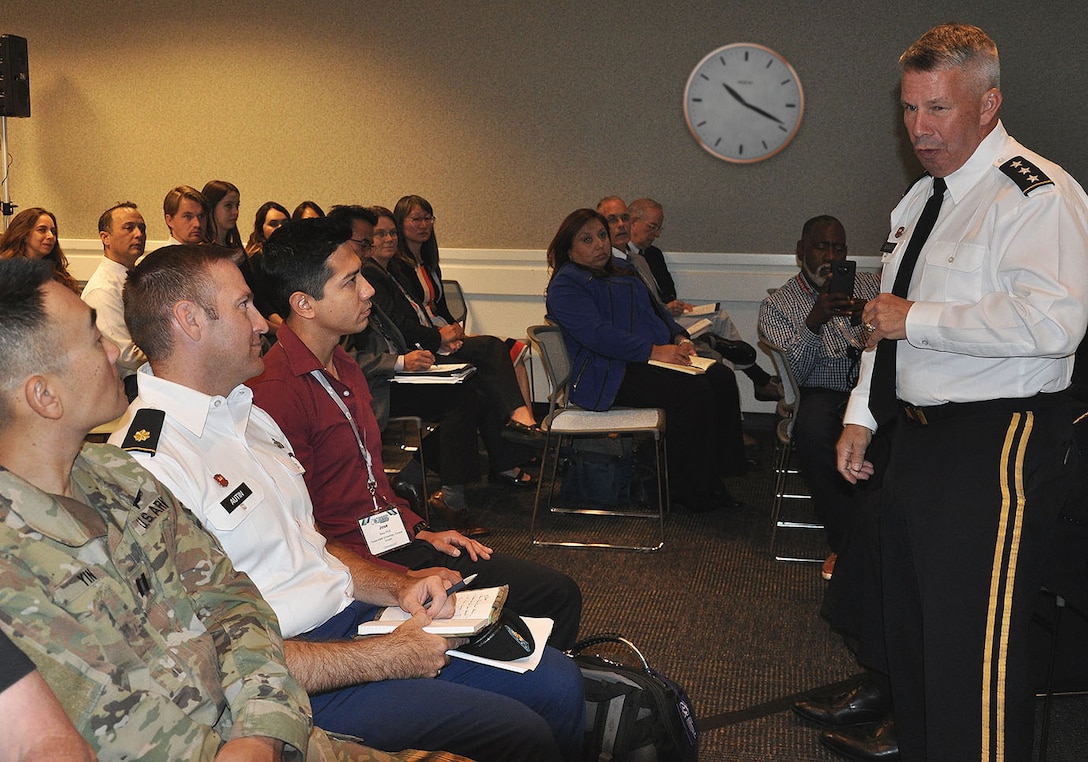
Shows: h=10 m=19
